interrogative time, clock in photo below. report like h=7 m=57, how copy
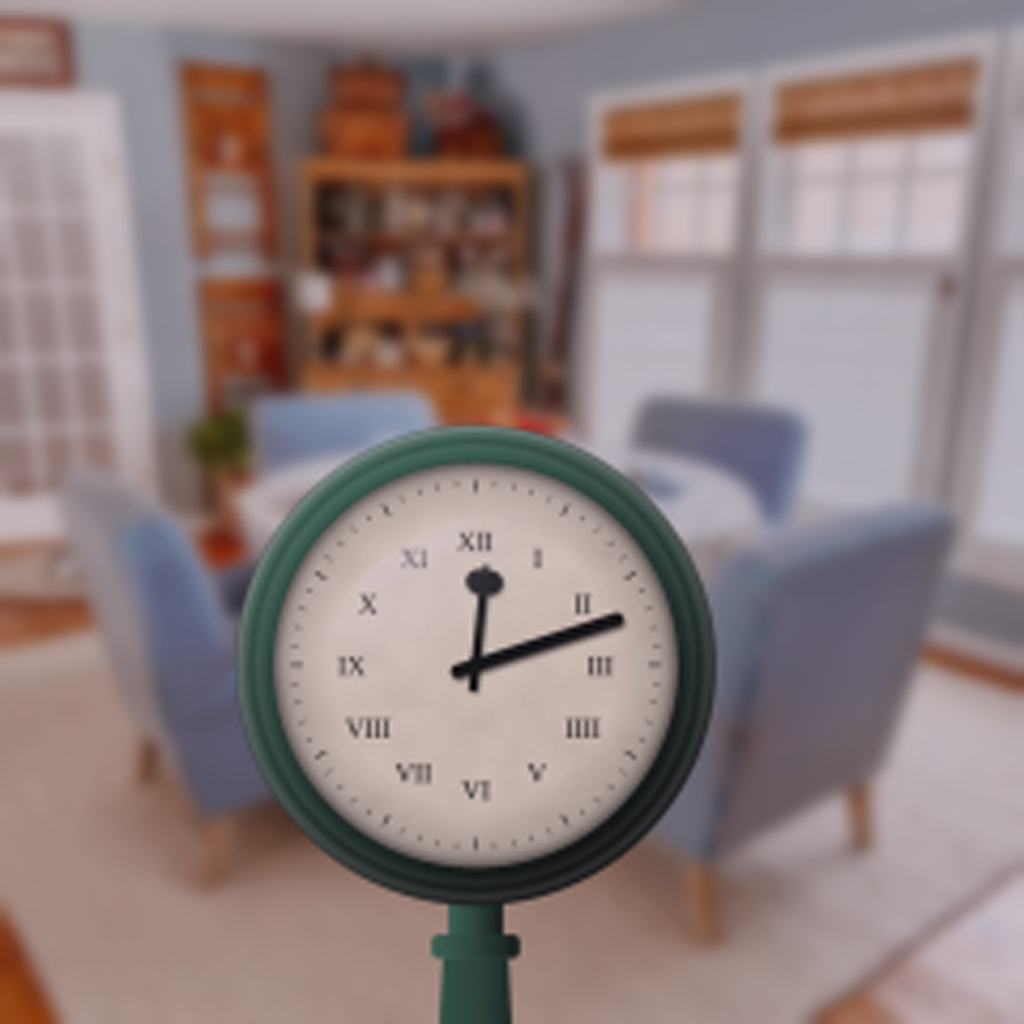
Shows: h=12 m=12
